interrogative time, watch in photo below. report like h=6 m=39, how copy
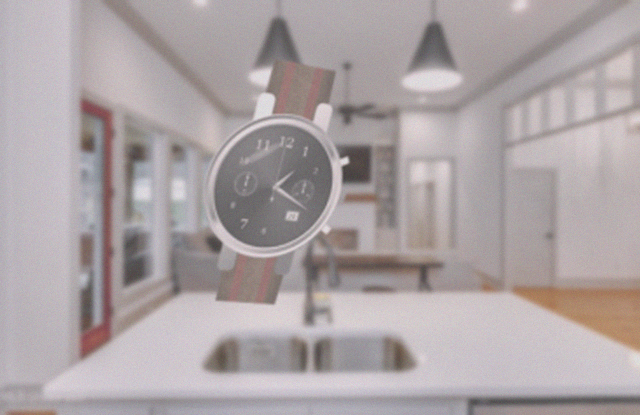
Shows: h=1 m=19
